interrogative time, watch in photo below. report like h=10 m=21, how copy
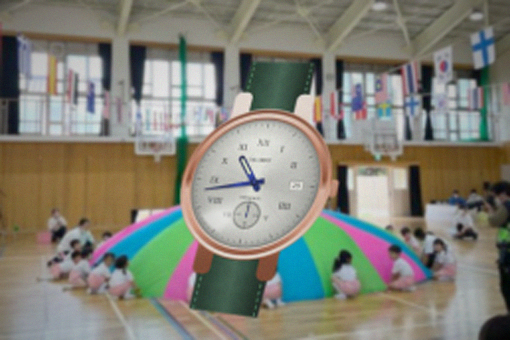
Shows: h=10 m=43
